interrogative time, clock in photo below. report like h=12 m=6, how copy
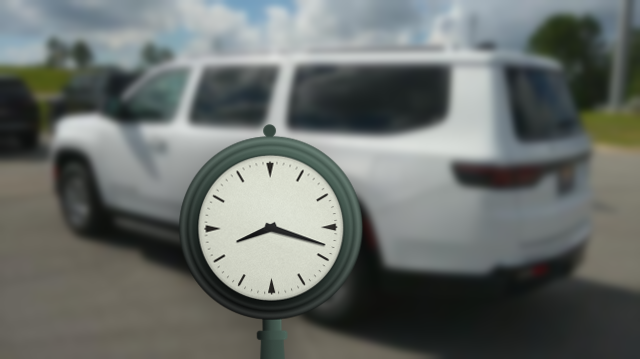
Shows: h=8 m=18
